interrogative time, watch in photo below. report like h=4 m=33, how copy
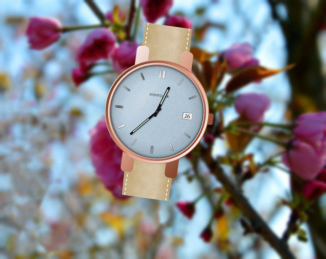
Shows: h=12 m=37
